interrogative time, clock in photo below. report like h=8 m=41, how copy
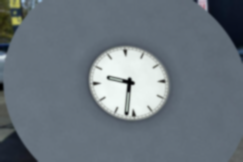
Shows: h=9 m=32
